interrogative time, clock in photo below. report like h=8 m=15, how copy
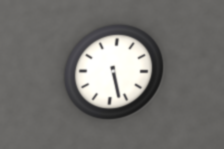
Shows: h=5 m=27
